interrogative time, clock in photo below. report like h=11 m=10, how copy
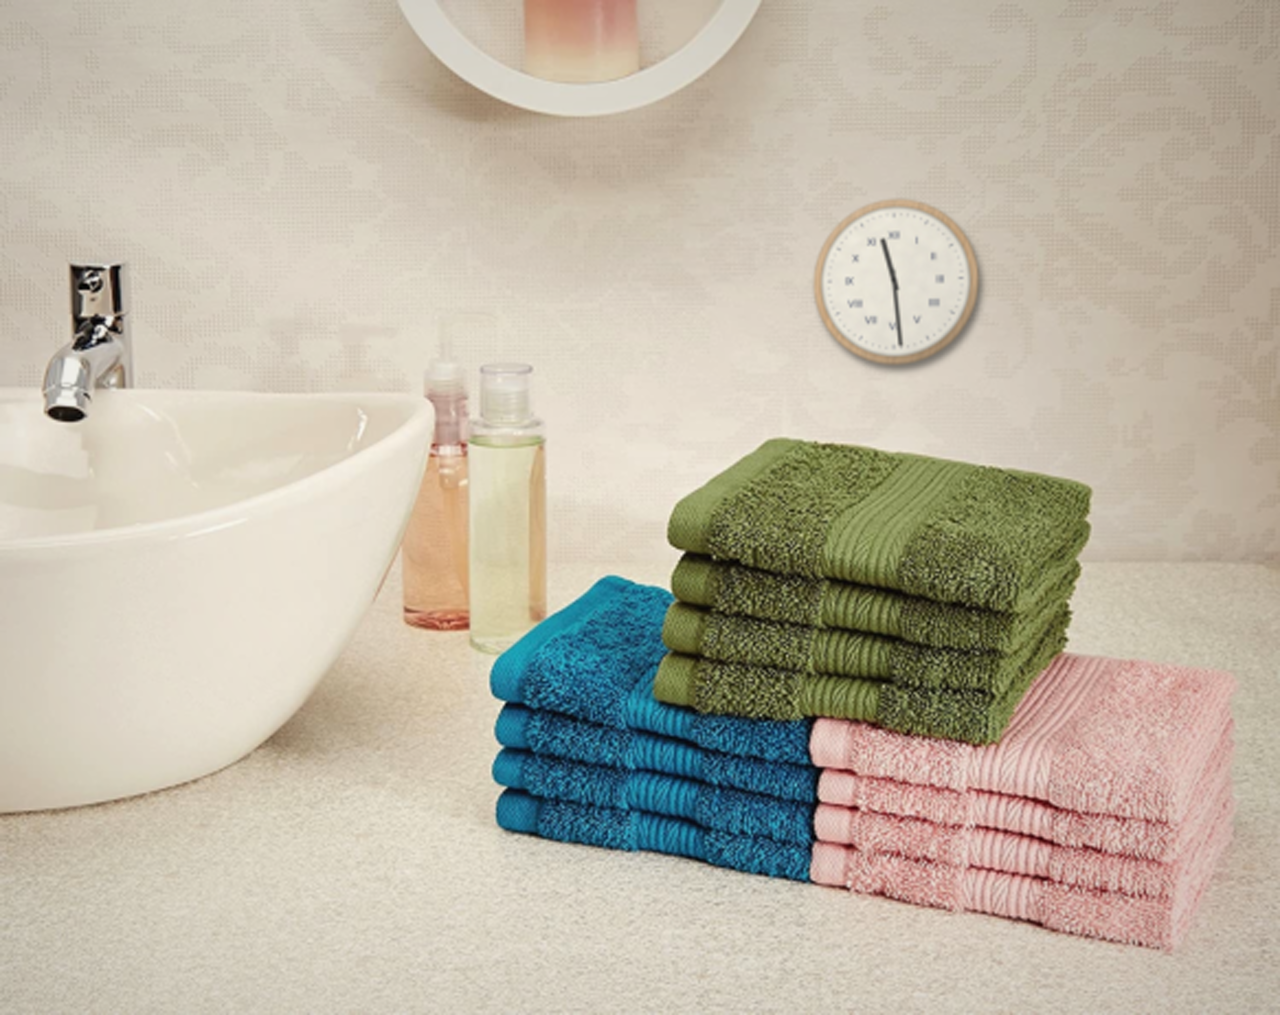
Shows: h=11 m=29
